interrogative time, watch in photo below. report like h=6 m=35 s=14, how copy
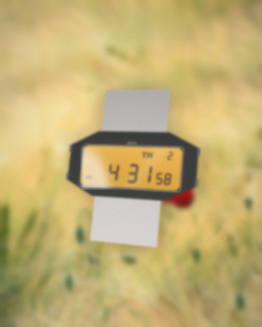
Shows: h=4 m=31 s=58
